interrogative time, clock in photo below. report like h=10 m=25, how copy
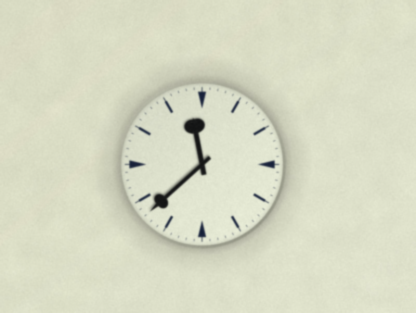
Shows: h=11 m=38
